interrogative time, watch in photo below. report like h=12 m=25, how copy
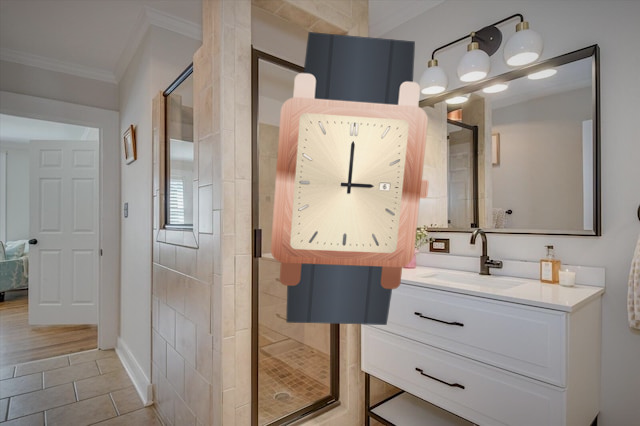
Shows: h=3 m=0
